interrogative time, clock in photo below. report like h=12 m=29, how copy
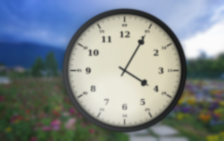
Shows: h=4 m=5
